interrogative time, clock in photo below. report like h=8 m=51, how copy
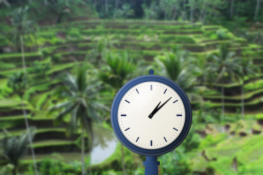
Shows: h=1 m=8
